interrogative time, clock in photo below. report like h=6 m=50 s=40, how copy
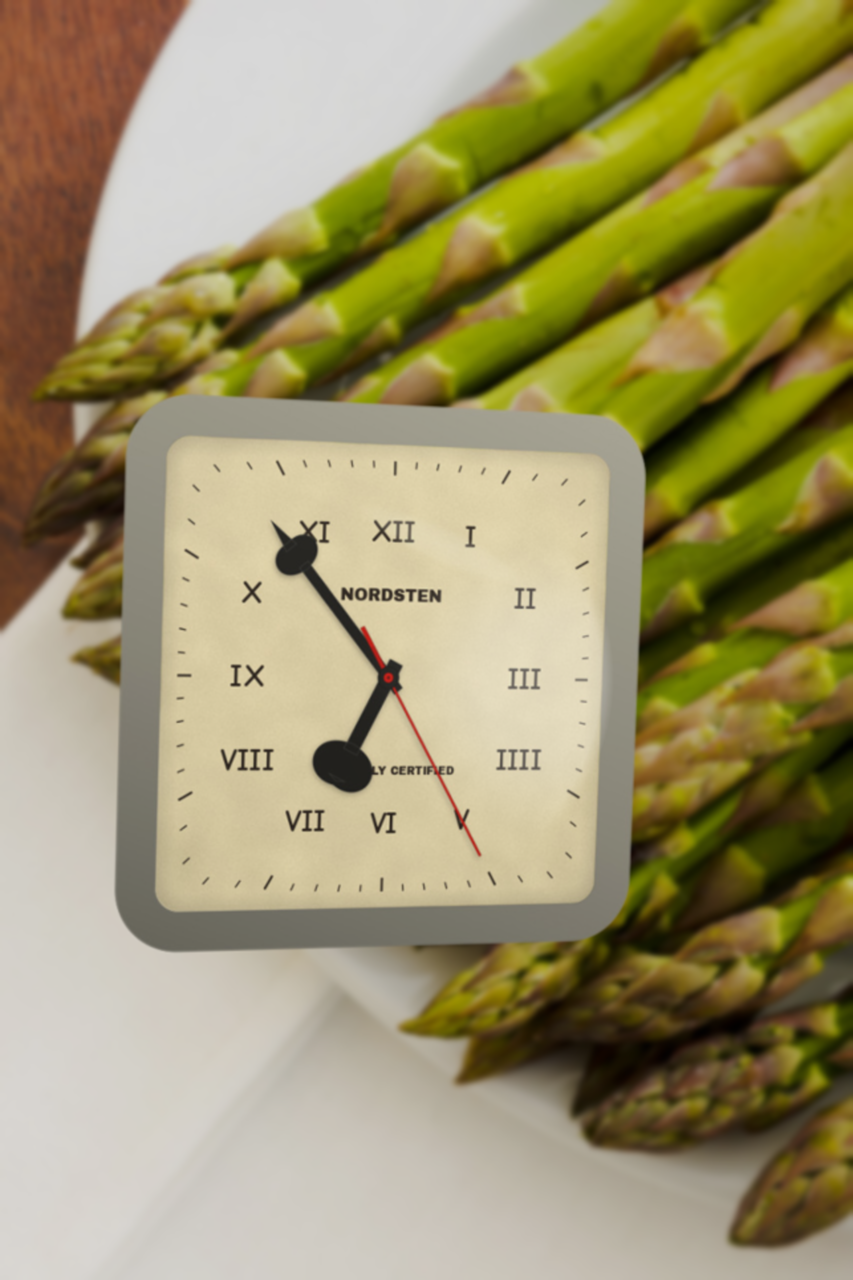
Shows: h=6 m=53 s=25
